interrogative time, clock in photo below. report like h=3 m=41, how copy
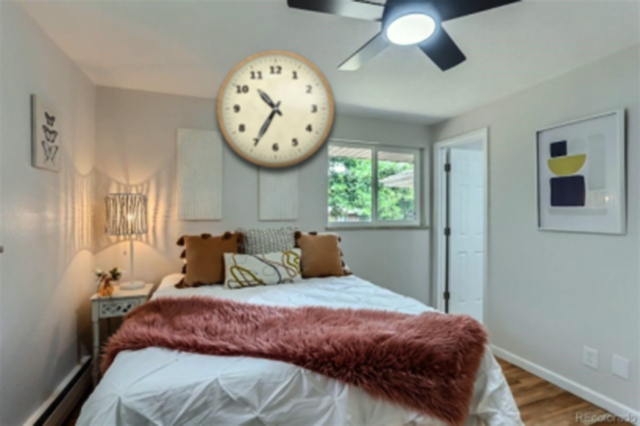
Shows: h=10 m=35
